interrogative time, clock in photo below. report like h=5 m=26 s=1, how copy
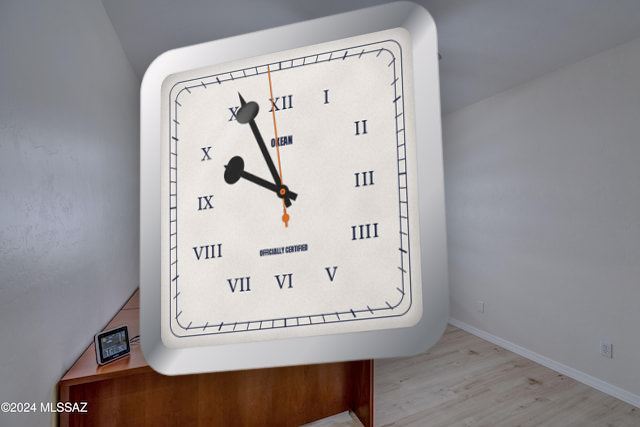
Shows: h=9 m=55 s=59
